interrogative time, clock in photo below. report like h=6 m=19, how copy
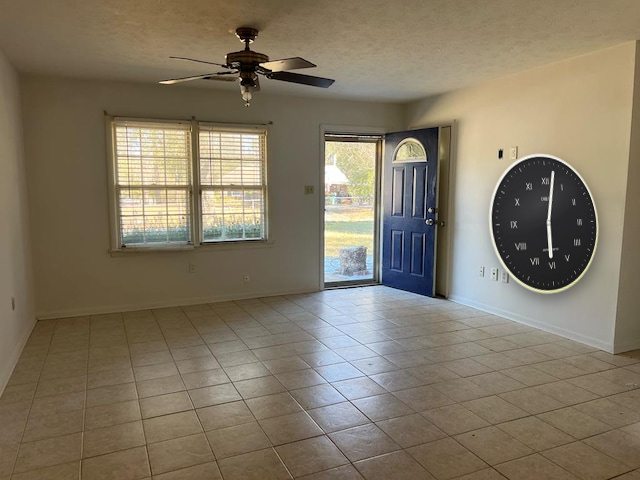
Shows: h=6 m=2
